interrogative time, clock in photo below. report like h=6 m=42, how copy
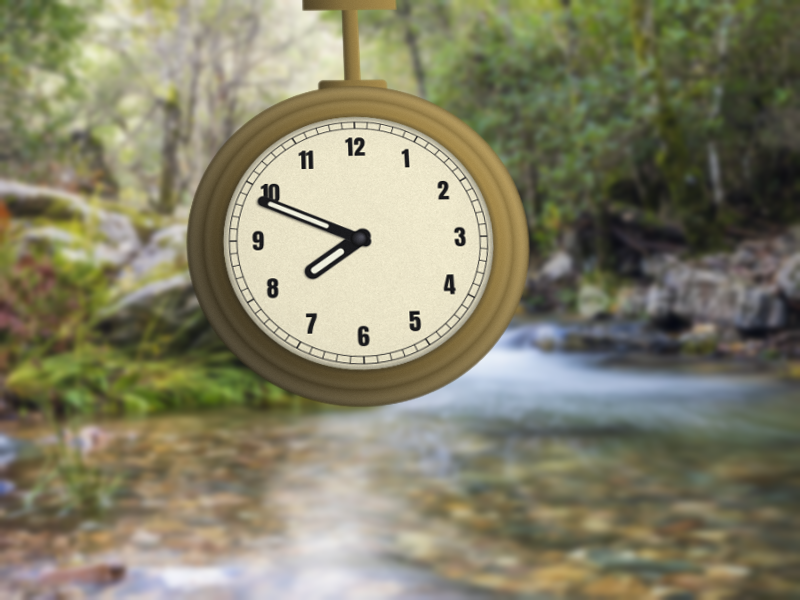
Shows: h=7 m=49
